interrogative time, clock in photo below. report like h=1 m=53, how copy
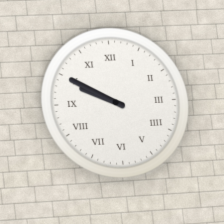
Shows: h=9 m=50
